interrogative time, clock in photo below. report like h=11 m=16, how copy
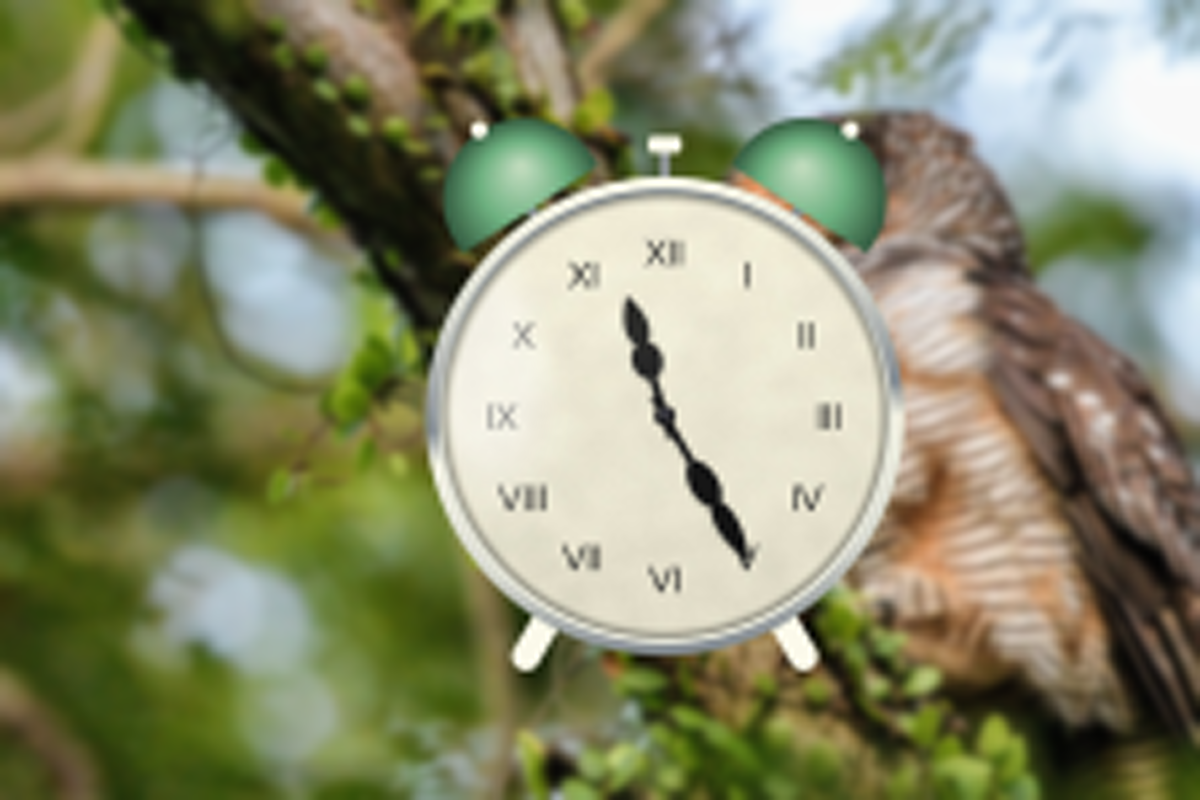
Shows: h=11 m=25
